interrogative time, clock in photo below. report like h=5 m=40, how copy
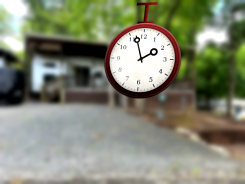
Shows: h=1 m=57
